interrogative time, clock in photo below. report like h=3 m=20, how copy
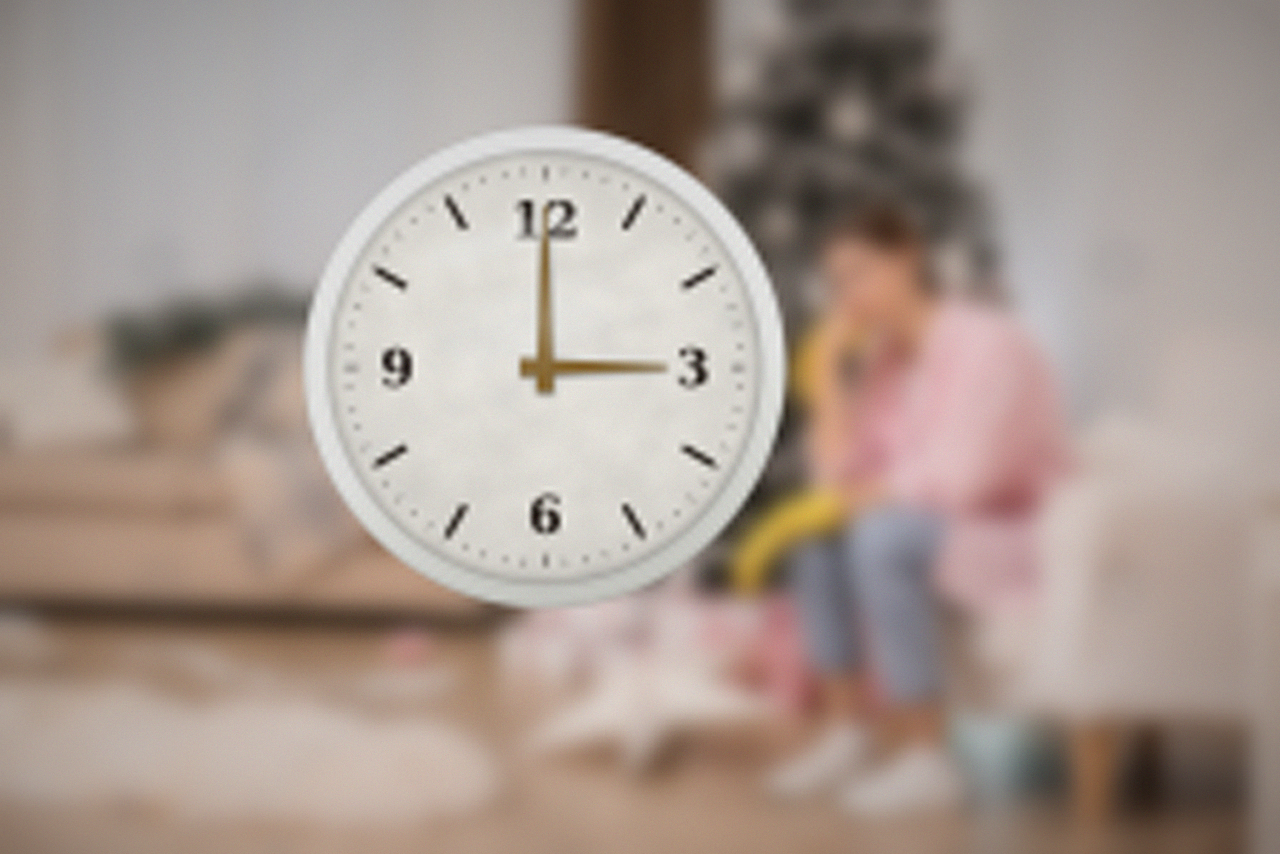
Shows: h=3 m=0
